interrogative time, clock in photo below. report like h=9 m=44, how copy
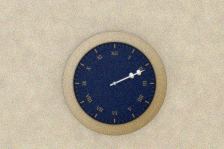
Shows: h=2 m=11
